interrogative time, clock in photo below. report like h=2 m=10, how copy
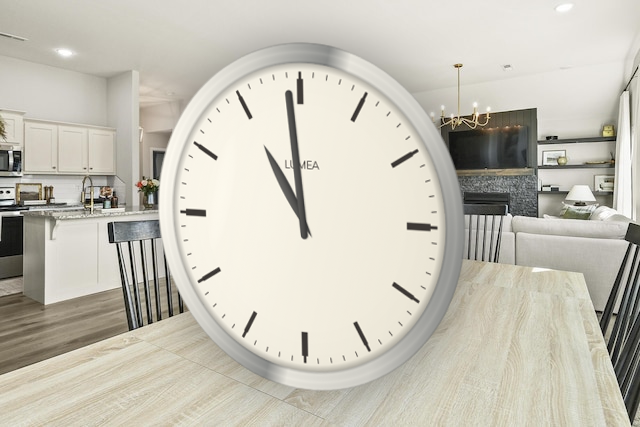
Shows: h=10 m=59
